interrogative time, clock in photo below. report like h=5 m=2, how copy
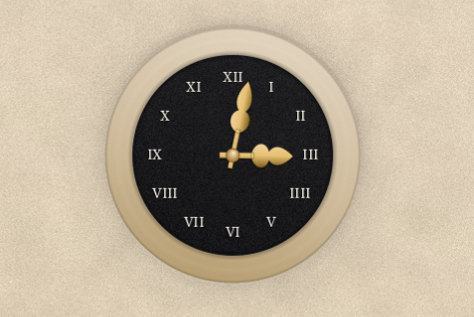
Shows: h=3 m=2
